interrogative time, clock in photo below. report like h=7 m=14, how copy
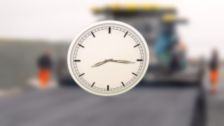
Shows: h=8 m=16
